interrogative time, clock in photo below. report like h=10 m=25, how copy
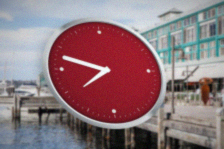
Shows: h=7 m=48
